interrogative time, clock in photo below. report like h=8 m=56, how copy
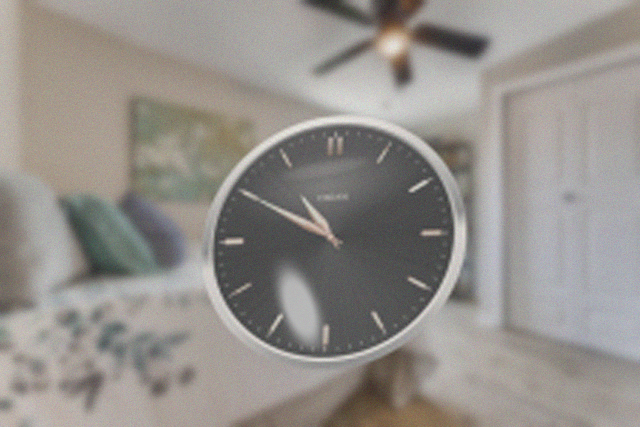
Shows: h=10 m=50
